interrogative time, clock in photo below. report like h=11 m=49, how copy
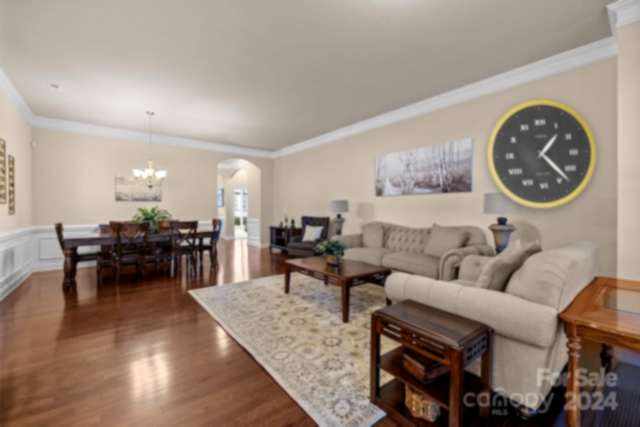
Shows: h=1 m=23
